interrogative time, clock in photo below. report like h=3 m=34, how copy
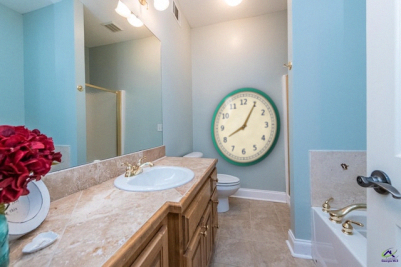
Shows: h=8 m=5
